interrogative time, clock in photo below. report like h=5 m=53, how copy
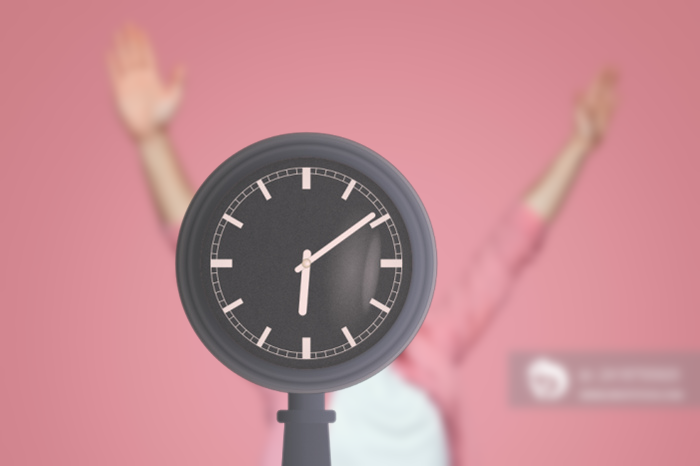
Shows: h=6 m=9
